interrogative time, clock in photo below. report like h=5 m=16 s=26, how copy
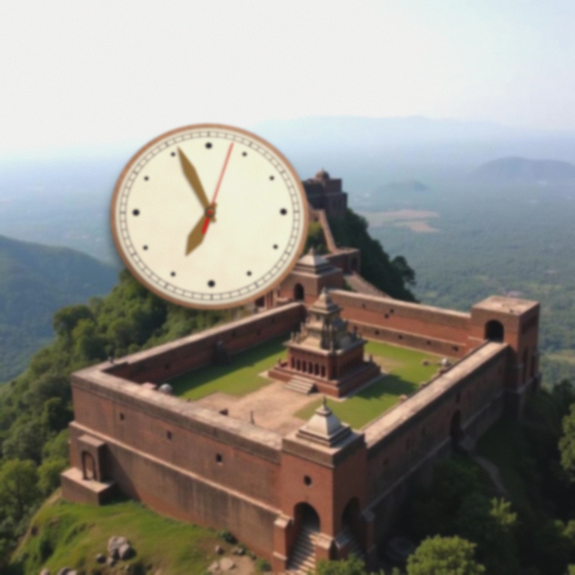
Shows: h=6 m=56 s=3
